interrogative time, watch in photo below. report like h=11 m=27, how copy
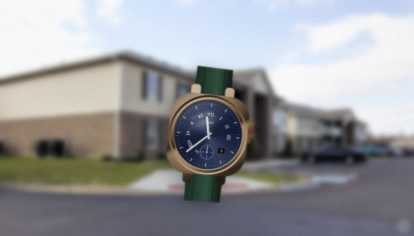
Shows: h=11 m=38
